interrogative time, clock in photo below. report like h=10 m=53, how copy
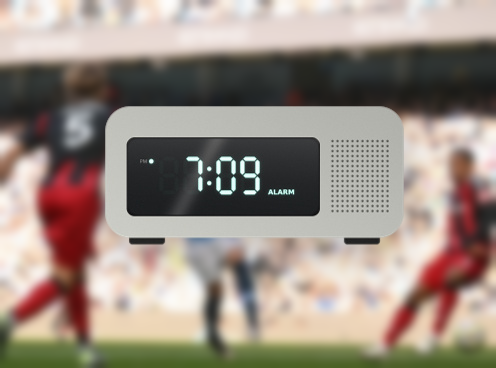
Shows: h=7 m=9
